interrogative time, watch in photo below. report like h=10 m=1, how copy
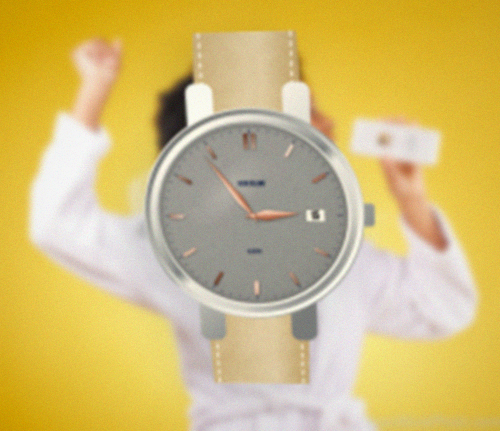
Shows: h=2 m=54
